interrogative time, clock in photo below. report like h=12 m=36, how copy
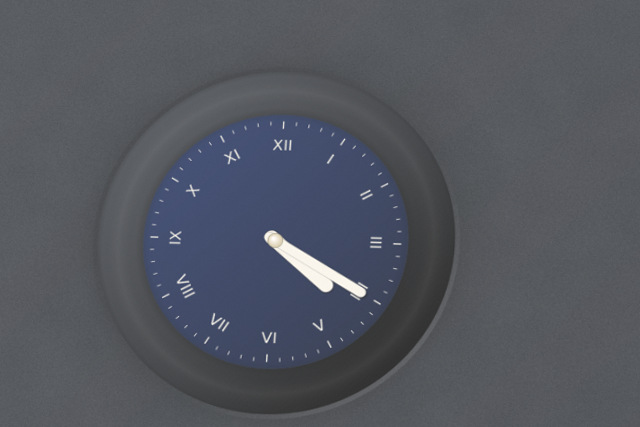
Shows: h=4 m=20
